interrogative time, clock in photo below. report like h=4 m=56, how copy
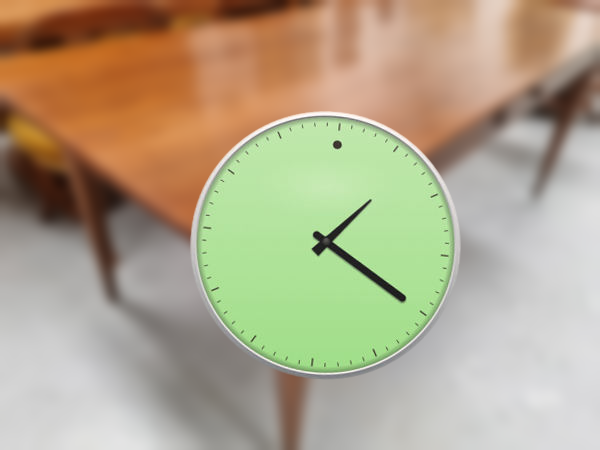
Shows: h=1 m=20
